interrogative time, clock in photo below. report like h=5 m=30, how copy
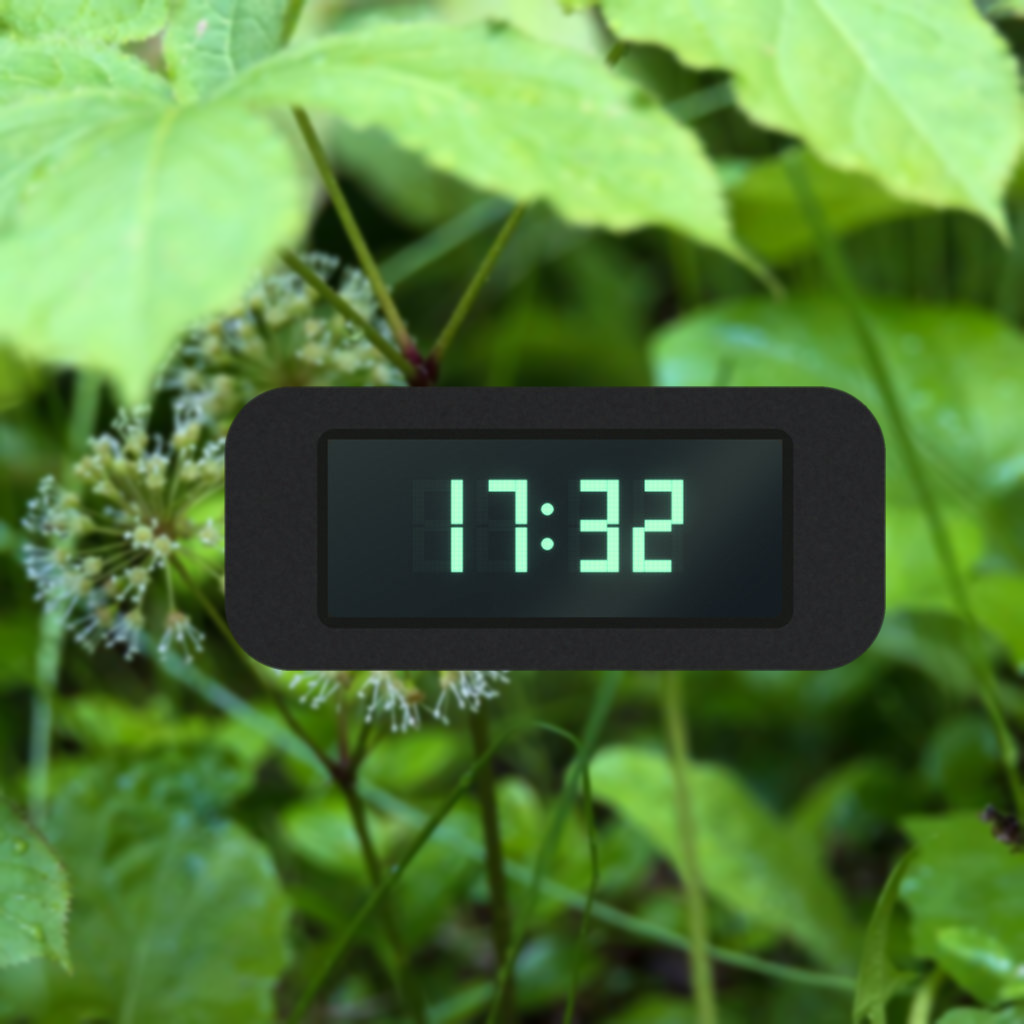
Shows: h=17 m=32
